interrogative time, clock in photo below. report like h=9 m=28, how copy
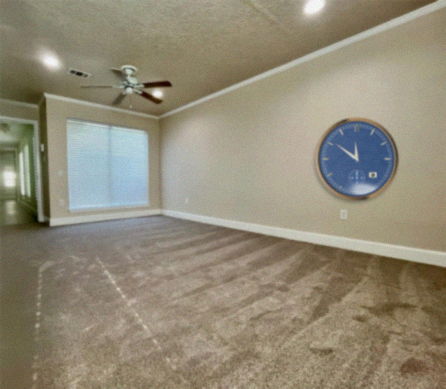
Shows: h=11 m=51
